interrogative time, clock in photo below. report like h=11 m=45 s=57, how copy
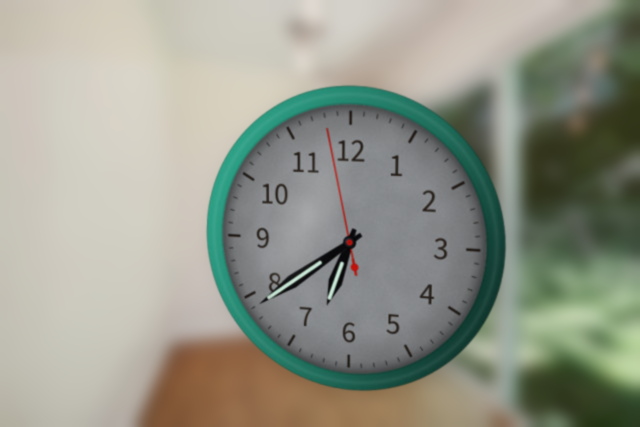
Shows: h=6 m=38 s=58
